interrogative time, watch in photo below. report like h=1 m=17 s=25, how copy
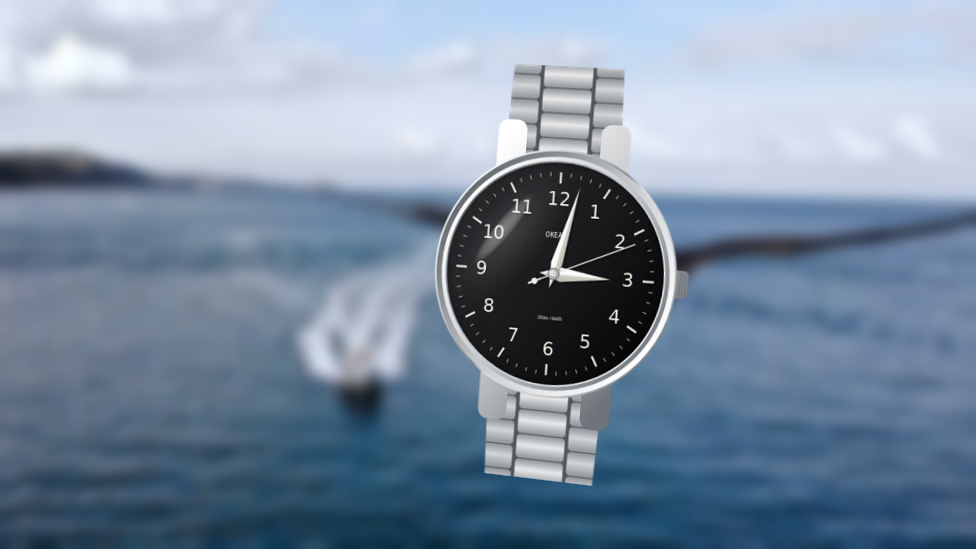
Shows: h=3 m=2 s=11
